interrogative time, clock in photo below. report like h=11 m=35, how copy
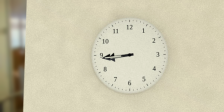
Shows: h=8 m=44
